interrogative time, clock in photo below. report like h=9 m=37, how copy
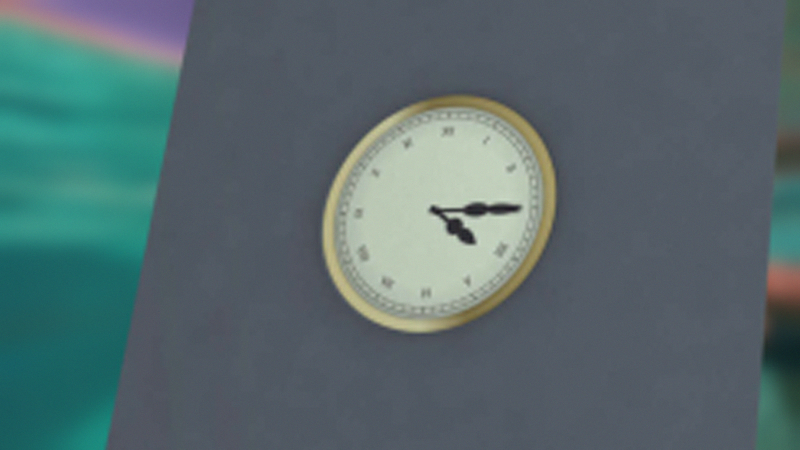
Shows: h=4 m=15
